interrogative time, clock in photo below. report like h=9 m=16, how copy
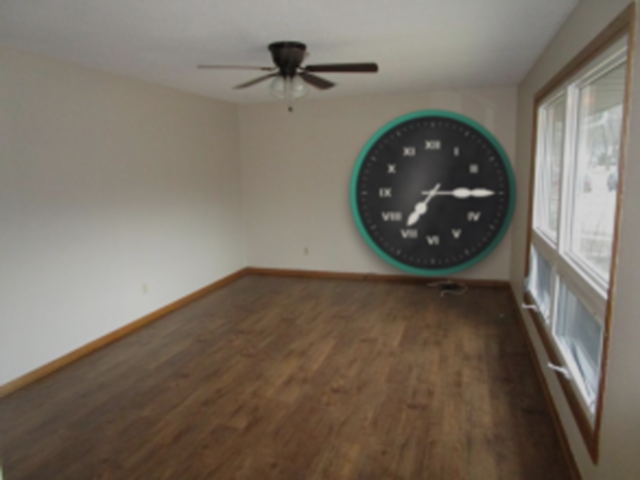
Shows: h=7 m=15
